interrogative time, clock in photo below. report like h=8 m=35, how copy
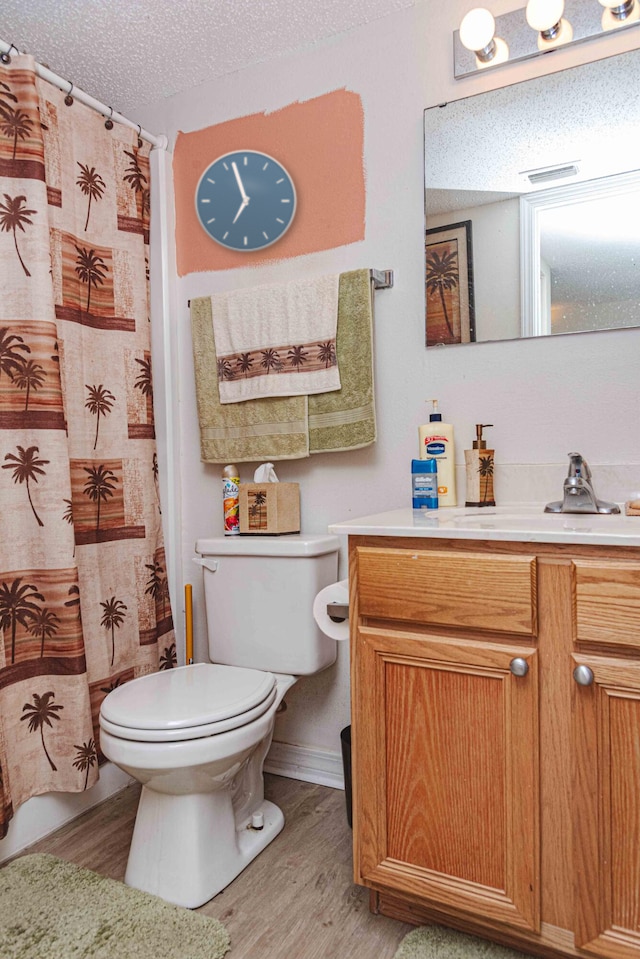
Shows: h=6 m=57
